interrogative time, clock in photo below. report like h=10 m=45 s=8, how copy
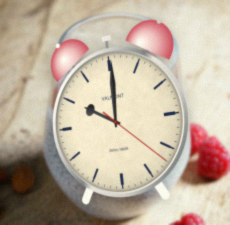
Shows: h=10 m=0 s=22
